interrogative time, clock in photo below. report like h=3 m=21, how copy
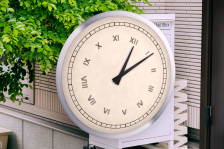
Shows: h=12 m=6
